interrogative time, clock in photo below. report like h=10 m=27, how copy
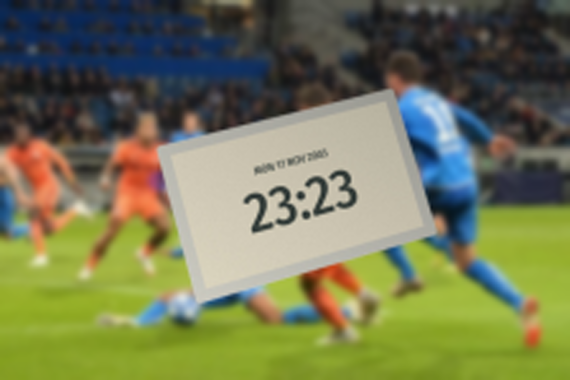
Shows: h=23 m=23
